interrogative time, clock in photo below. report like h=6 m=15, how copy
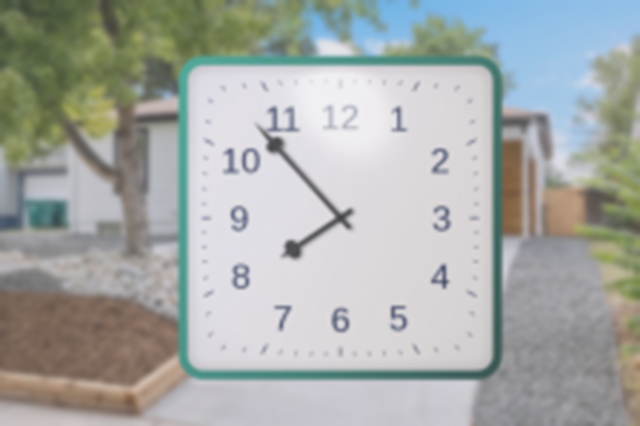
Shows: h=7 m=53
